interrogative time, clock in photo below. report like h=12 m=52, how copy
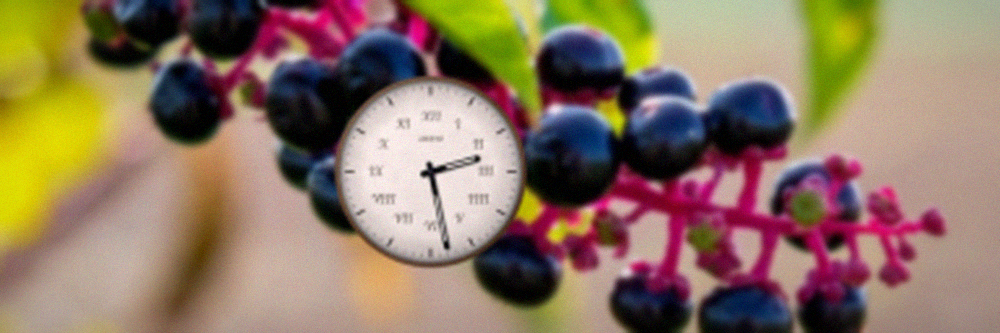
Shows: h=2 m=28
